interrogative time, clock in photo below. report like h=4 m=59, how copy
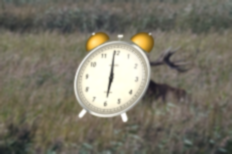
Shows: h=5 m=59
